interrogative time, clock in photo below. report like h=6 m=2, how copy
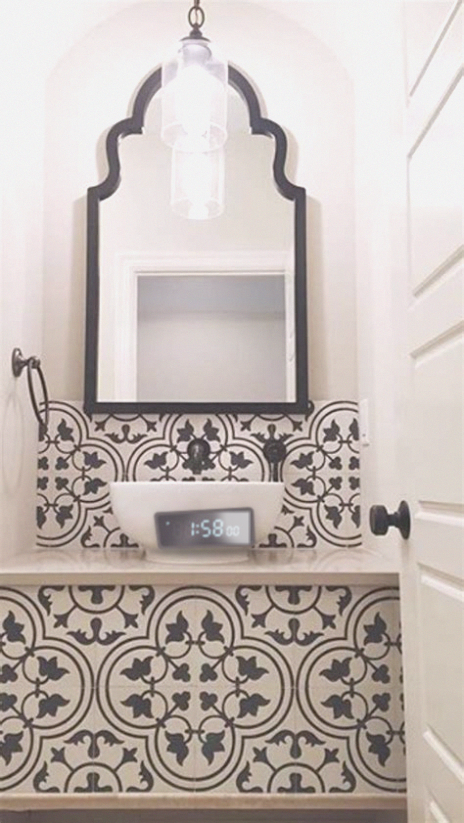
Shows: h=1 m=58
